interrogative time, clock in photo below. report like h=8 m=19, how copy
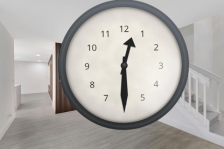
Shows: h=12 m=30
